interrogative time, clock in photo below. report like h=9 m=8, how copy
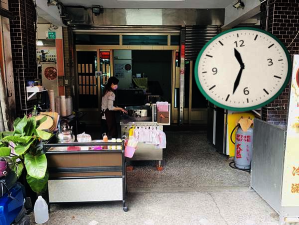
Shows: h=11 m=34
